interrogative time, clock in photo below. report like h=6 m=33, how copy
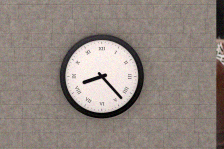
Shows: h=8 m=23
